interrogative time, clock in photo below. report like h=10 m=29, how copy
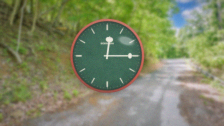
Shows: h=12 m=15
